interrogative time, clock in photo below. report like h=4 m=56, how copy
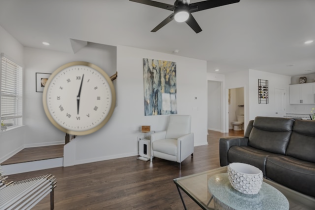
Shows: h=6 m=2
